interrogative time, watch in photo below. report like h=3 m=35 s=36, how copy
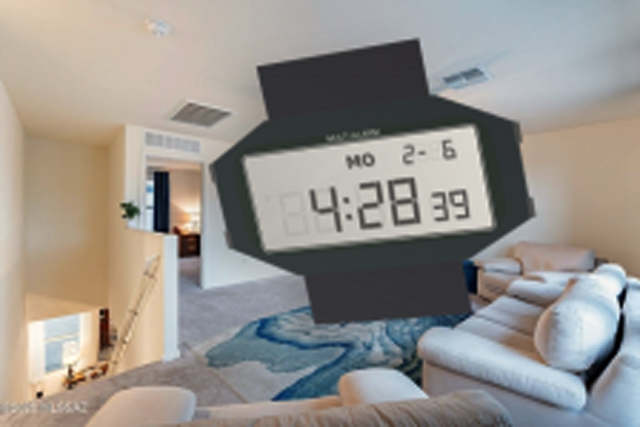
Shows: h=4 m=28 s=39
